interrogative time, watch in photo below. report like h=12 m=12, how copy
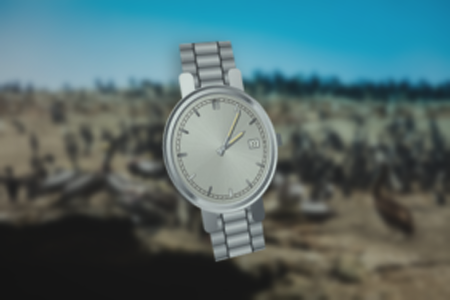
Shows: h=2 m=6
